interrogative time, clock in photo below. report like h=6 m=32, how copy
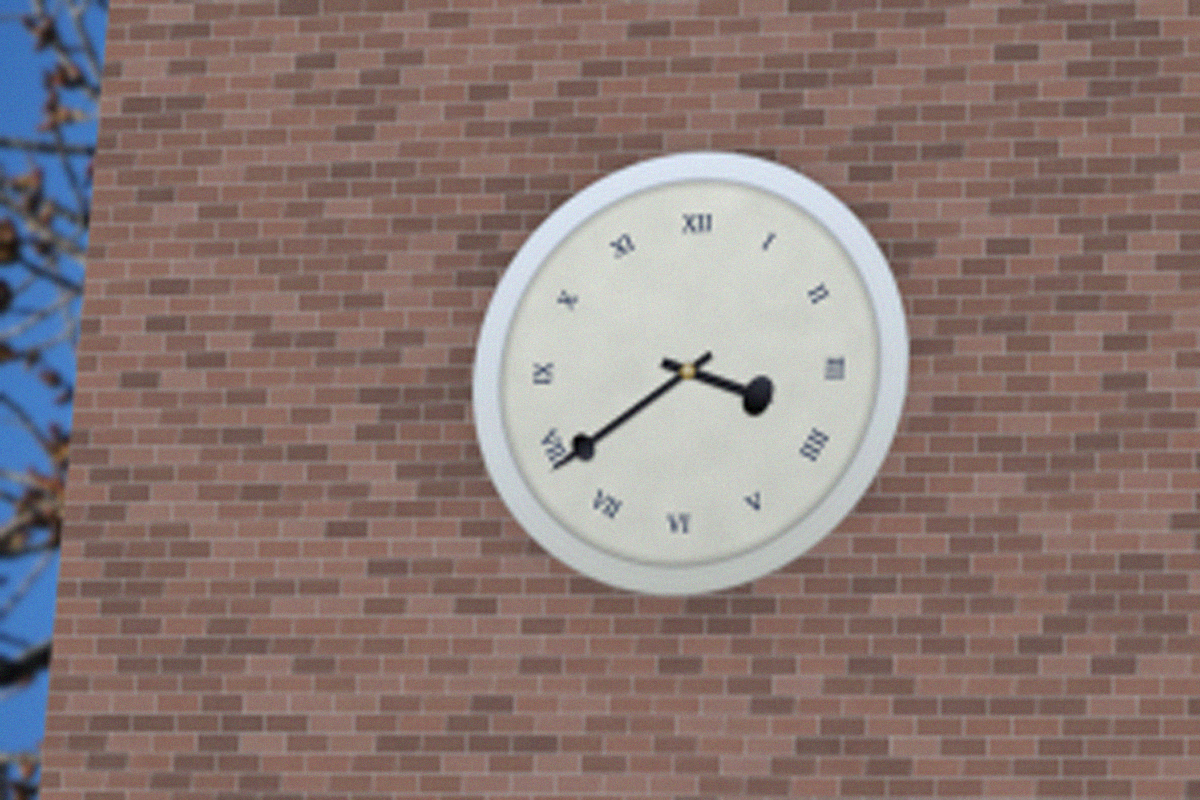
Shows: h=3 m=39
